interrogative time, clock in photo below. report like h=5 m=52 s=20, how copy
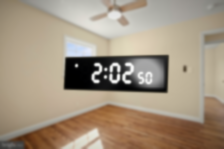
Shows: h=2 m=2 s=50
